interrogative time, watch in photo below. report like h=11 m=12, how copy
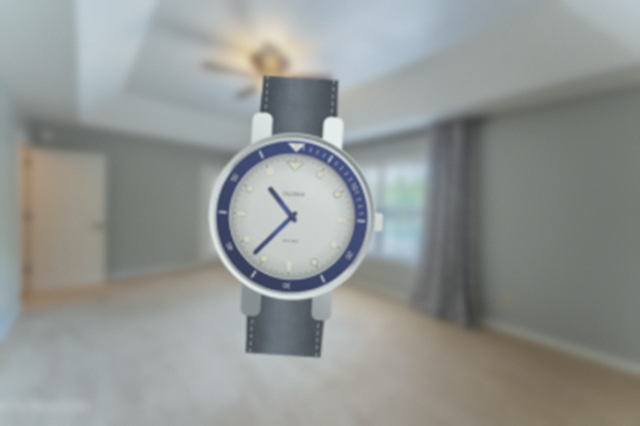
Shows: h=10 m=37
